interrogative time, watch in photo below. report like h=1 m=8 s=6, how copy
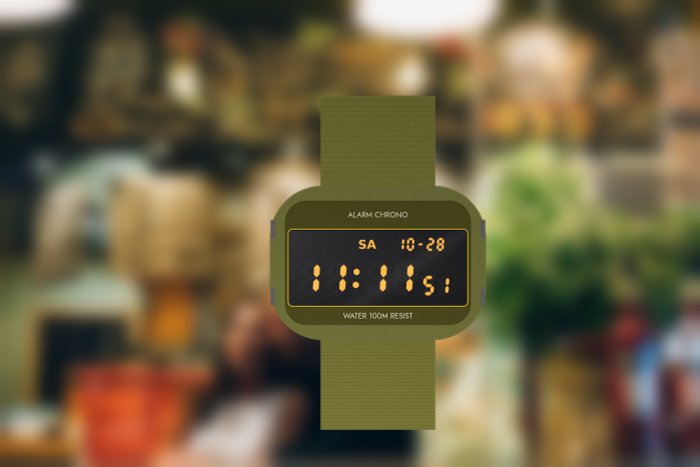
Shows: h=11 m=11 s=51
